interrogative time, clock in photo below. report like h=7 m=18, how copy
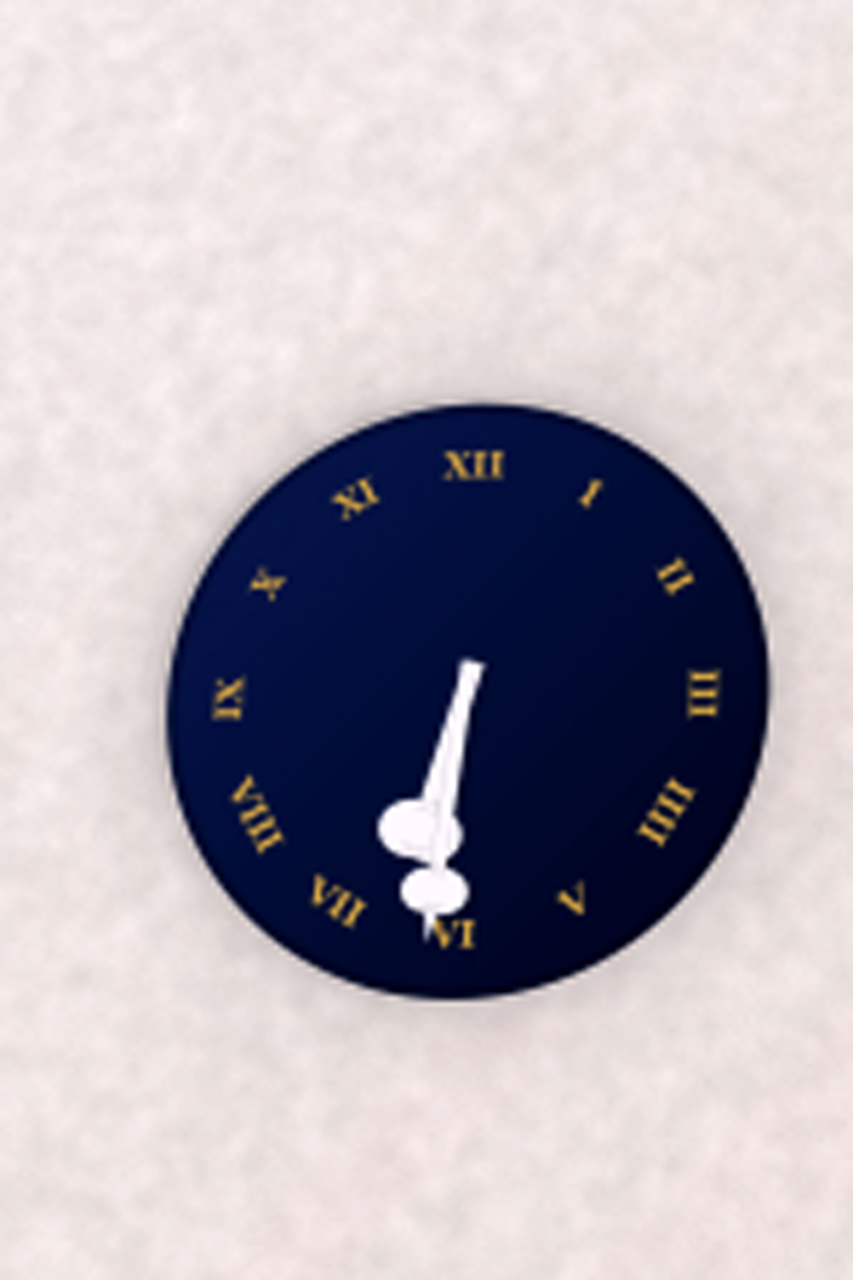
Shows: h=6 m=31
